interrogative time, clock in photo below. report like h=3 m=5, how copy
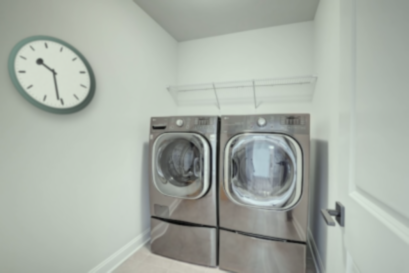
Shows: h=10 m=31
